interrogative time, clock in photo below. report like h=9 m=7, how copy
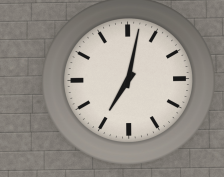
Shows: h=7 m=2
